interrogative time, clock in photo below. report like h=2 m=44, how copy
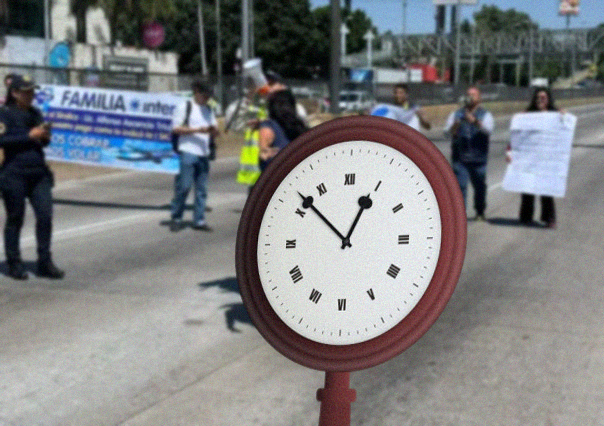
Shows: h=12 m=52
